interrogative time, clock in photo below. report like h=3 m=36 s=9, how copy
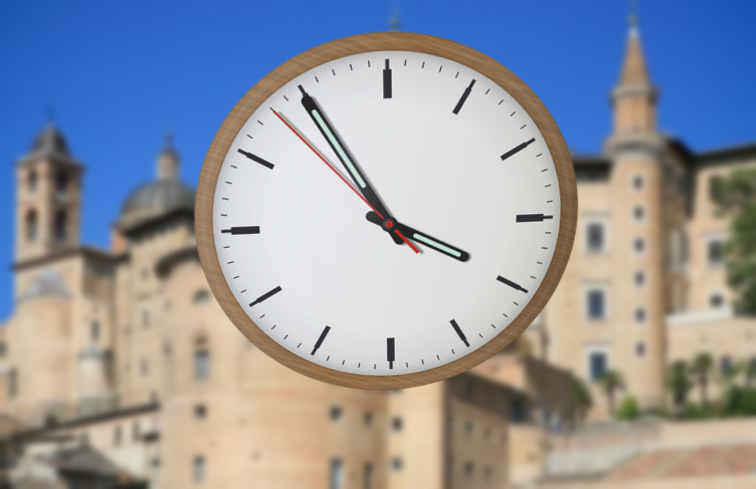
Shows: h=3 m=54 s=53
